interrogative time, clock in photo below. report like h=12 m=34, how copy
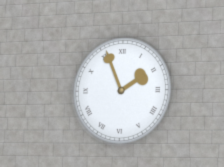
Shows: h=1 m=56
